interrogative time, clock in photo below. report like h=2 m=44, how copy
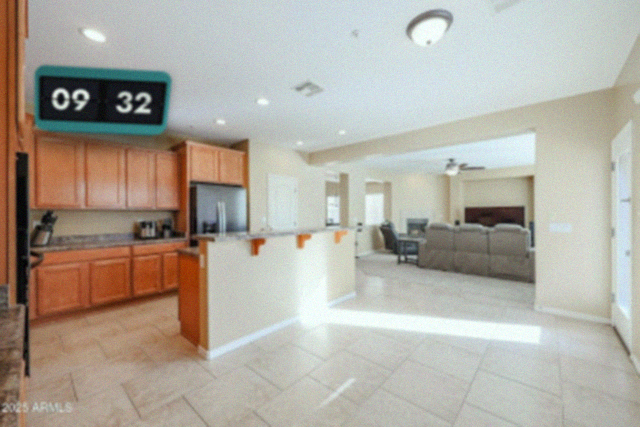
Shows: h=9 m=32
